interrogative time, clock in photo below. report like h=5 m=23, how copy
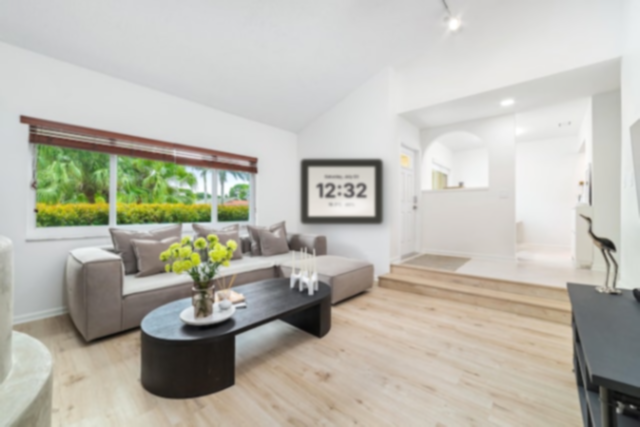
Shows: h=12 m=32
